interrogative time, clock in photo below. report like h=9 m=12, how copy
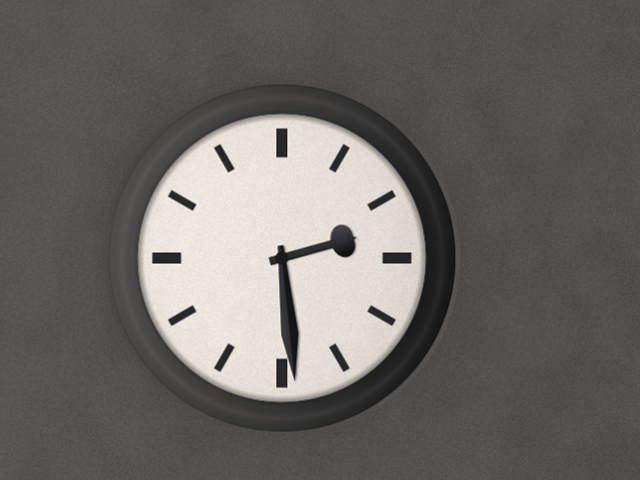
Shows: h=2 m=29
